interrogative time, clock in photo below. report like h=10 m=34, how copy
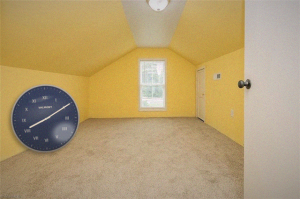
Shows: h=8 m=10
